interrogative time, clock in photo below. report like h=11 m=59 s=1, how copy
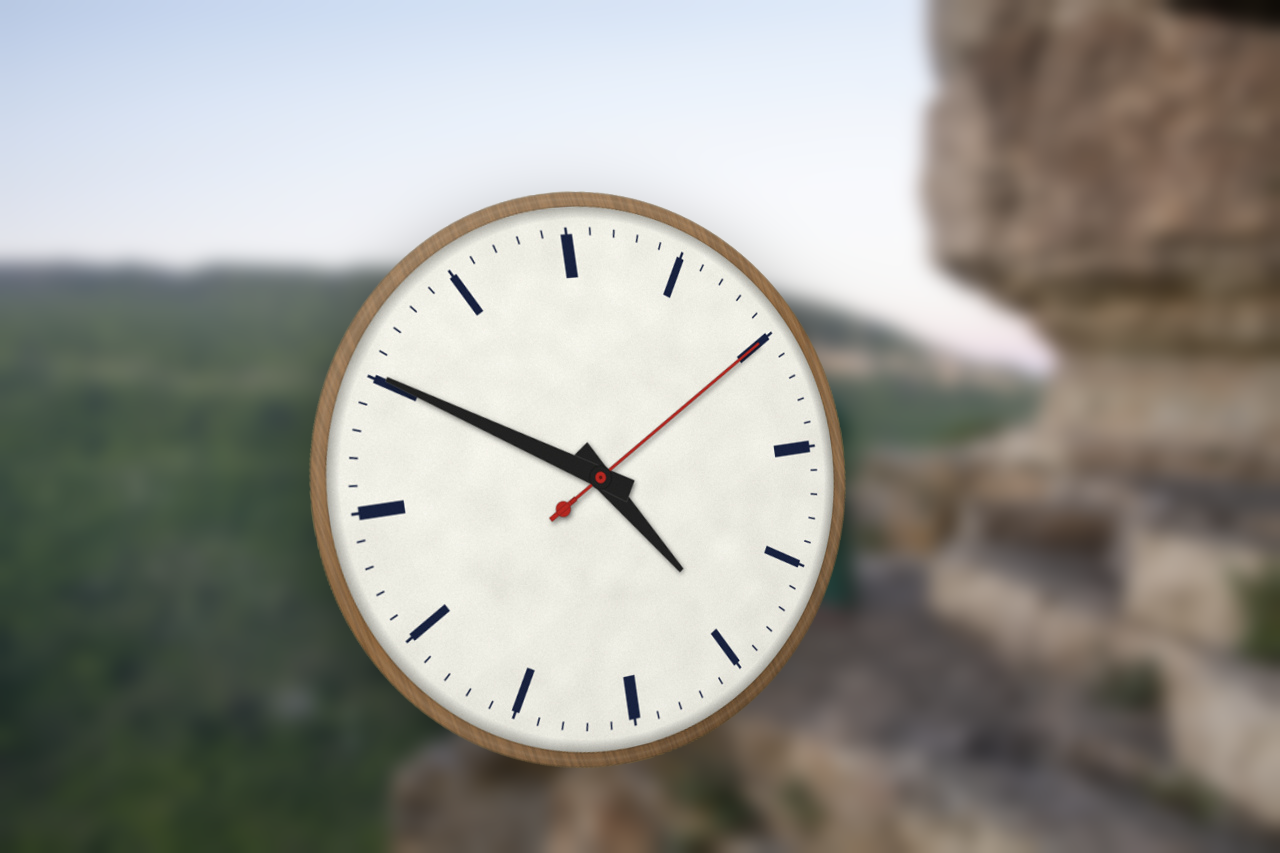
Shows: h=4 m=50 s=10
